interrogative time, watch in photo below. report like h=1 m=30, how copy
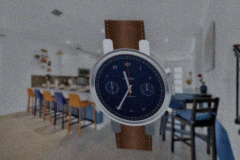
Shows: h=11 m=35
